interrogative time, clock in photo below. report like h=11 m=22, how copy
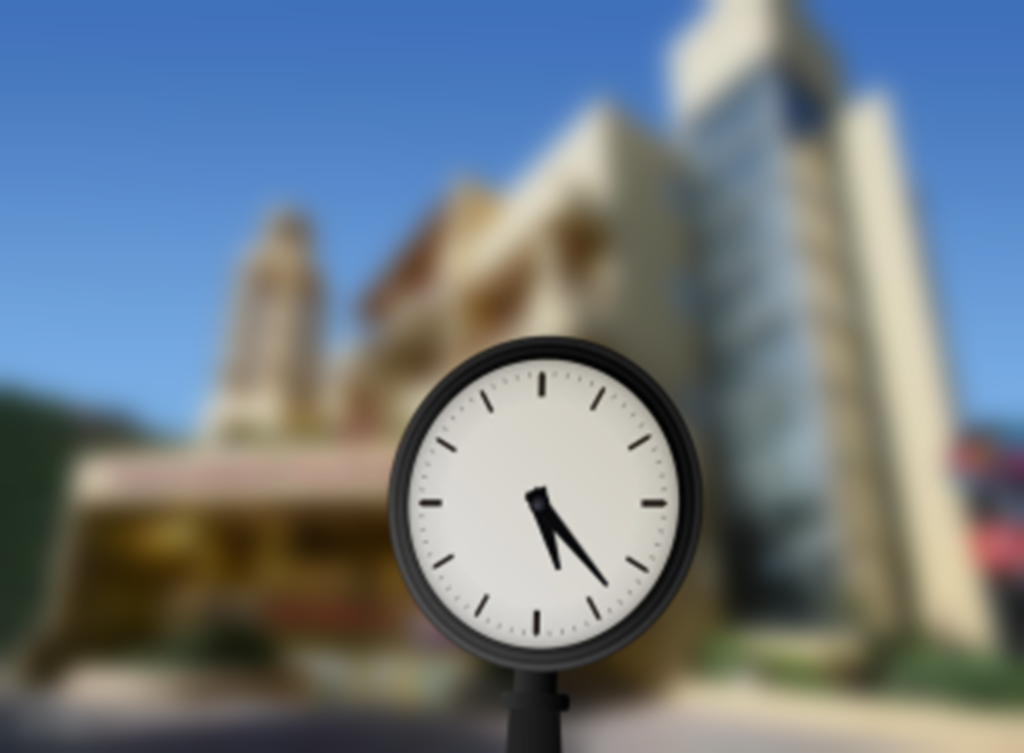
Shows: h=5 m=23
